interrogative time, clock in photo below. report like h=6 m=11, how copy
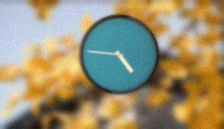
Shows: h=4 m=46
